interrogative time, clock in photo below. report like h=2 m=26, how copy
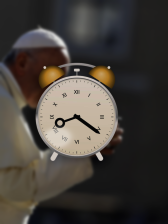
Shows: h=8 m=21
